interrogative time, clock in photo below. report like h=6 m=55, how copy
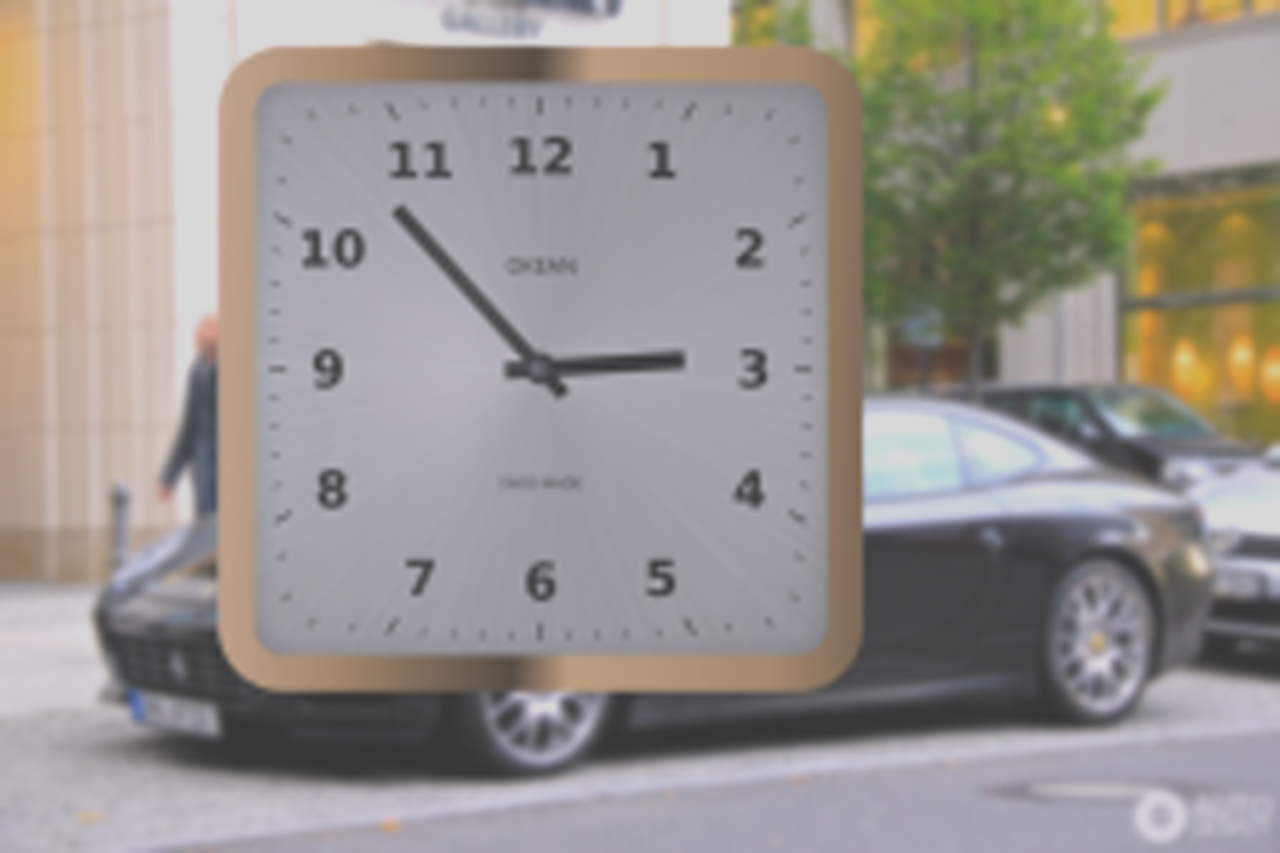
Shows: h=2 m=53
